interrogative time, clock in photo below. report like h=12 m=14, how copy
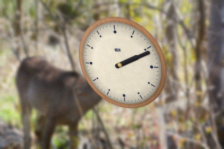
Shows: h=2 m=11
